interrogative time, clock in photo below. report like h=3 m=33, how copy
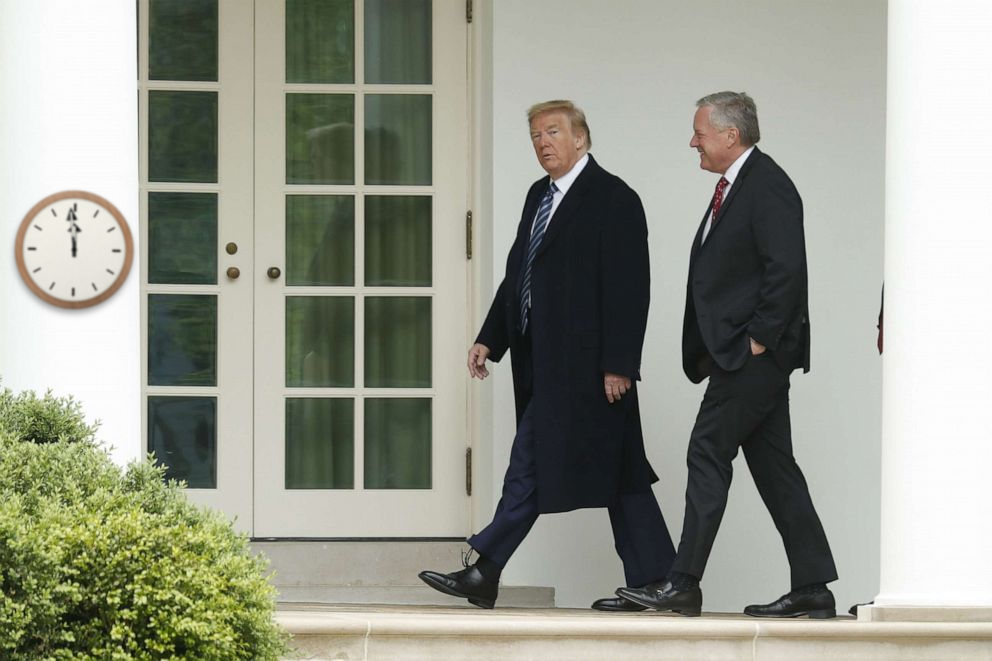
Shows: h=11 m=59
